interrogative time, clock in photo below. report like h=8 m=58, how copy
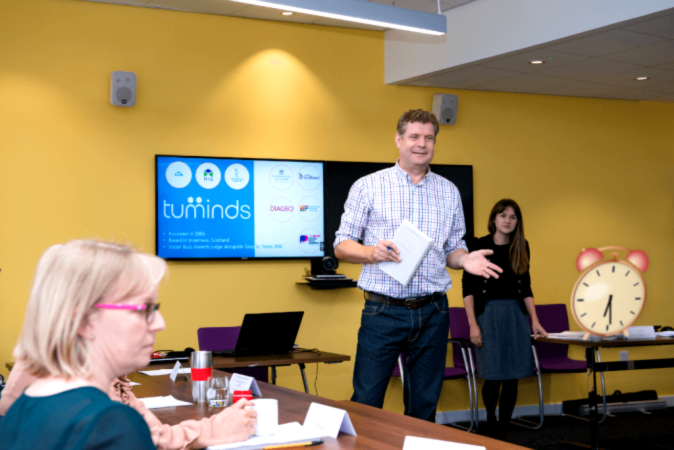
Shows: h=6 m=29
